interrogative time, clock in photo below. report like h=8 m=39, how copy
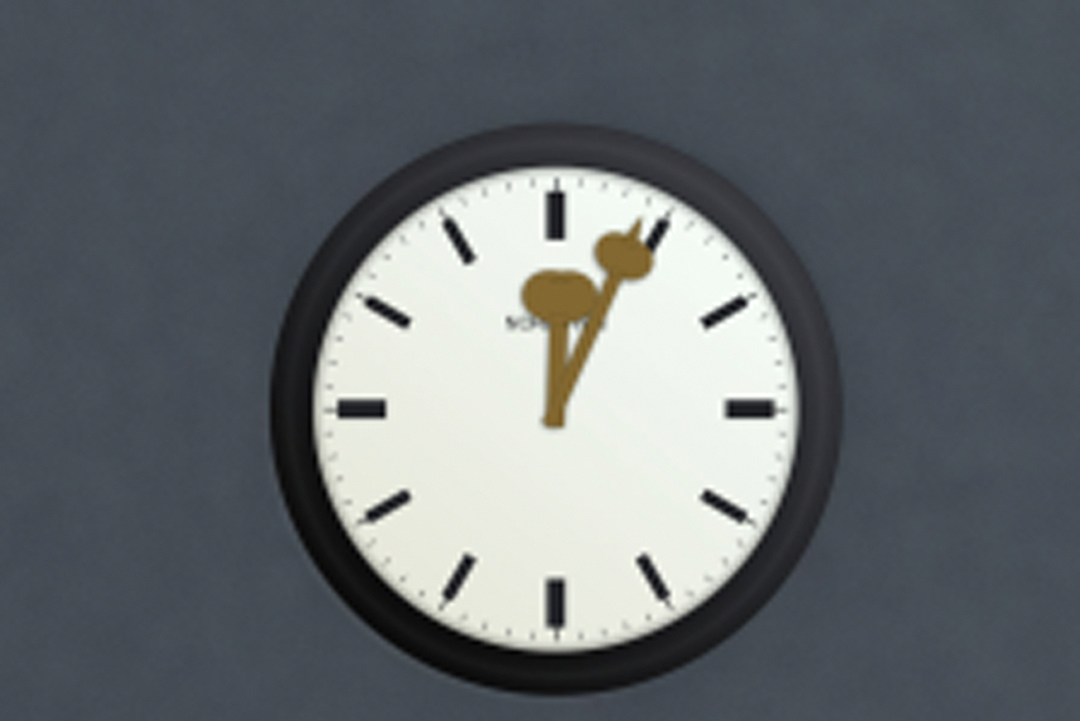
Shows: h=12 m=4
